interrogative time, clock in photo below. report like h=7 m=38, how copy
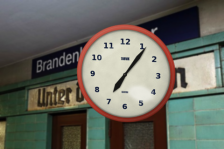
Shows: h=7 m=6
